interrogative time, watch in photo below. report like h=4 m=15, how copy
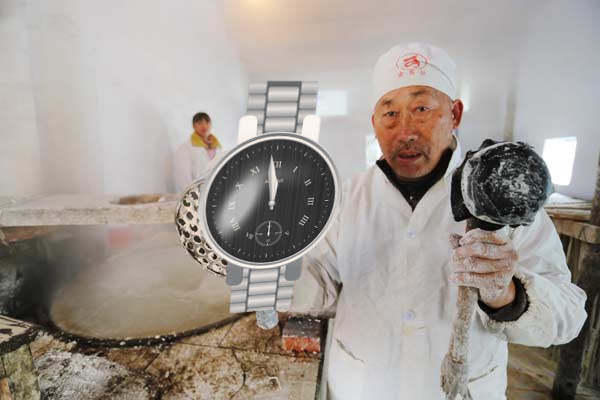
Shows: h=11 m=59
